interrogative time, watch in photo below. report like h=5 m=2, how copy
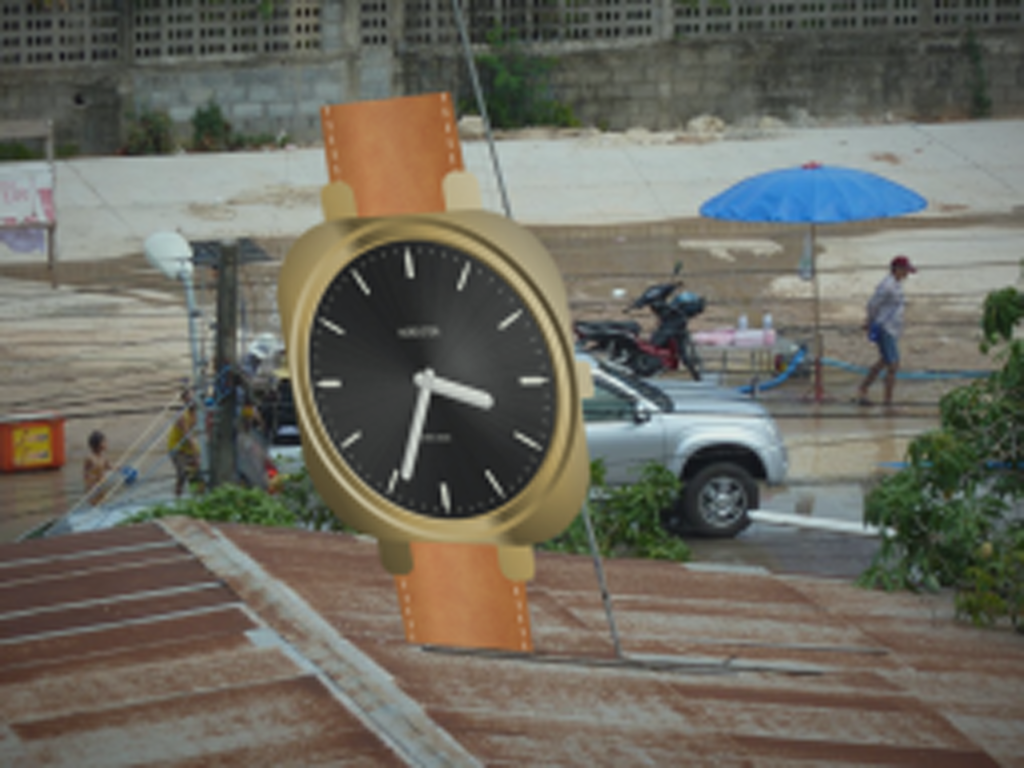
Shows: h=3 m=34
